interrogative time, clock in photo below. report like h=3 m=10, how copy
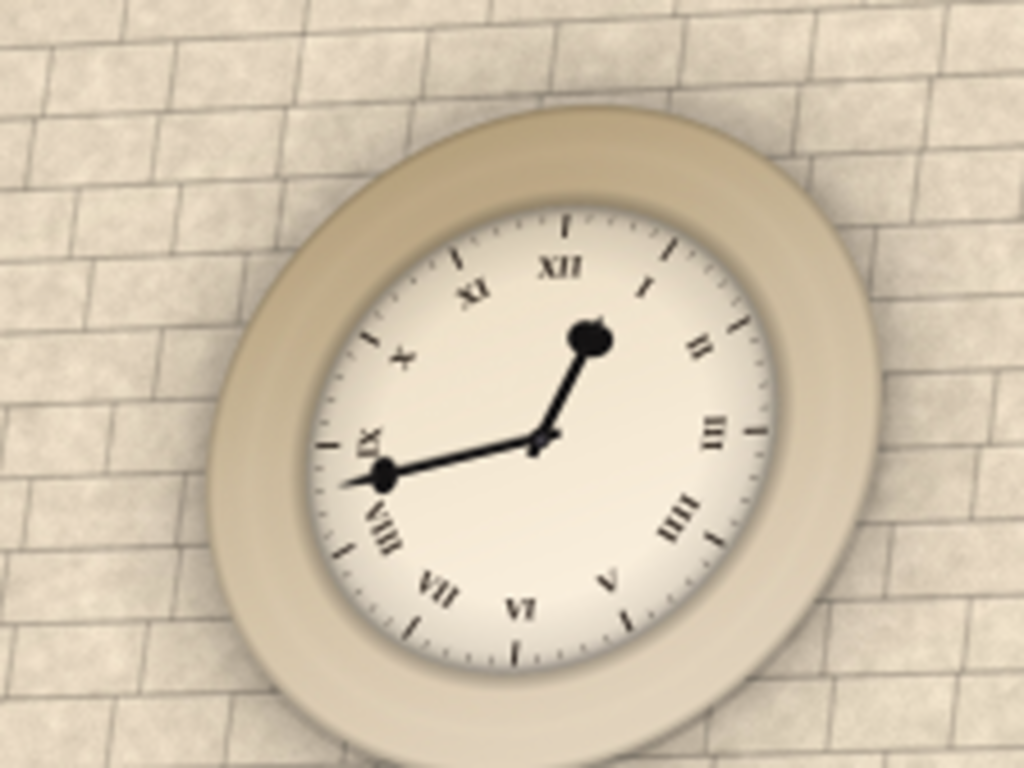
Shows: h=12 m=43
